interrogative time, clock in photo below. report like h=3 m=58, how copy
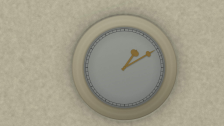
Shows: h=1 m=10
